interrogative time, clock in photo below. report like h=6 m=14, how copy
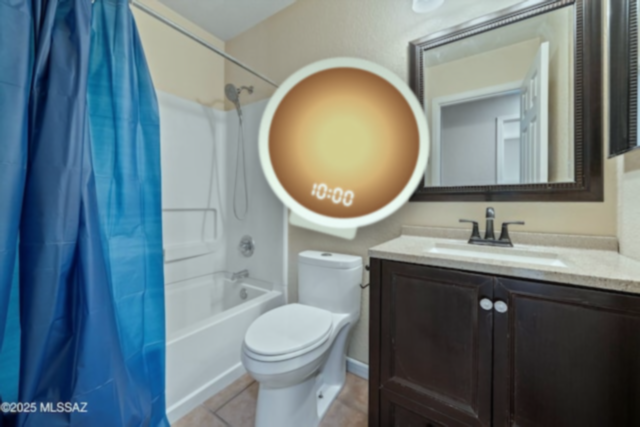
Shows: h=10 m=0
